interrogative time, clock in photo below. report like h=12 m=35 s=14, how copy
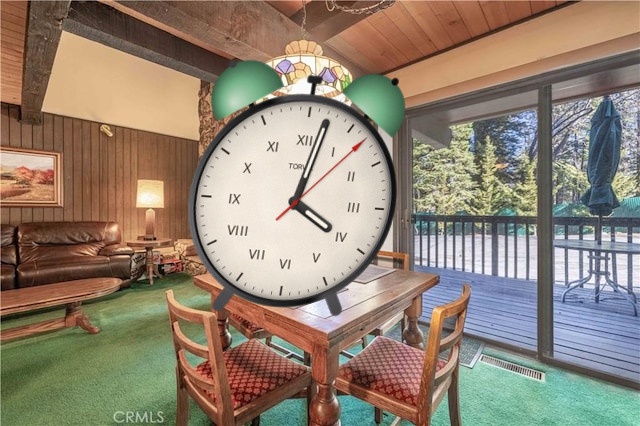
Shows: h=4 m=2 s=7
